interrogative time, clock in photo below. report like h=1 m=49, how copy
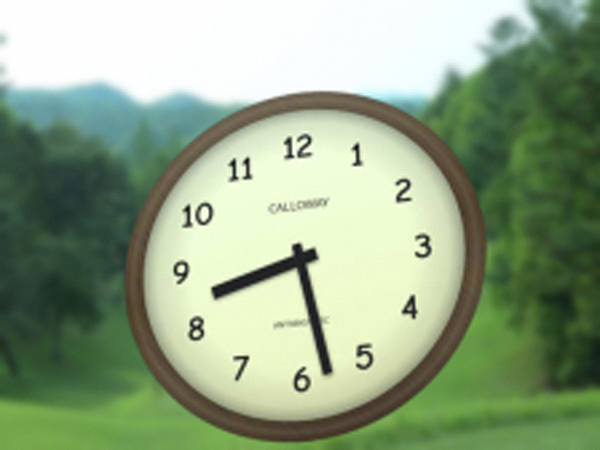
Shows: h=8 m=28
